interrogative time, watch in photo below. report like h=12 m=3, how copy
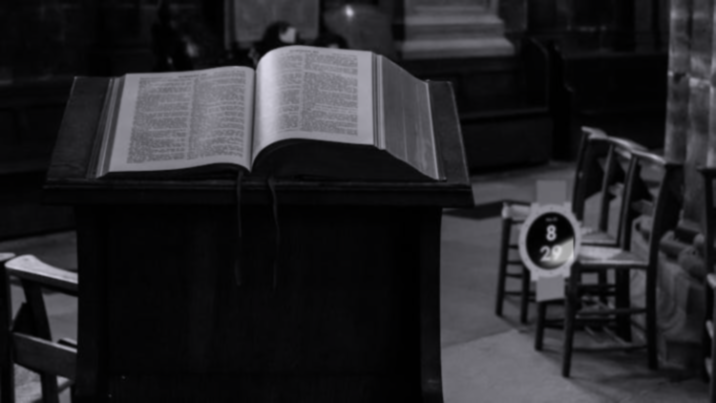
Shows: h=8 m=29
